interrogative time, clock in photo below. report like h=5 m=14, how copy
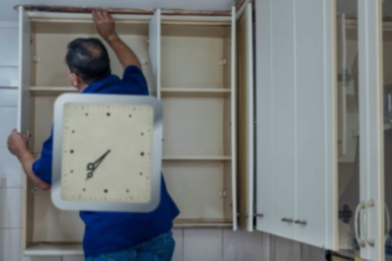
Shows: h=7 m=36
